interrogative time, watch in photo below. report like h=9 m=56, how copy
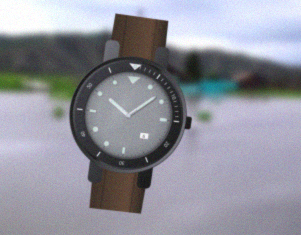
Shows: h=10 m=8
